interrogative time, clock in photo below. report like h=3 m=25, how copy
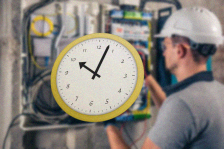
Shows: h=10 m=3
